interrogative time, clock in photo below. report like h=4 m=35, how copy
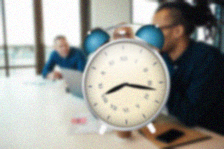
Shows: h=8 m=17
